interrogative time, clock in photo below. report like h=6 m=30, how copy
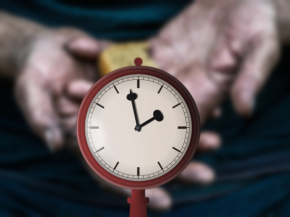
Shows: h=1 m=58
